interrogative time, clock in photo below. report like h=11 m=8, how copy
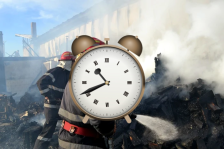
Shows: h=10 m=41
